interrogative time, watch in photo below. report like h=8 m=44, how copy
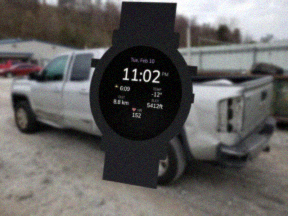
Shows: h=11 m=2
